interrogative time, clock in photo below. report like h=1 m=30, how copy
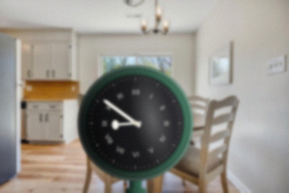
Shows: h=8 m=51
